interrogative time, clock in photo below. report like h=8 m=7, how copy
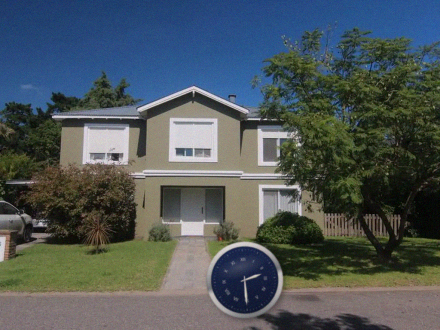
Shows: h=2 m=30
